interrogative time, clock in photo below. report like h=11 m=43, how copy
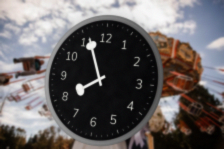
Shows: h=7 m=56
